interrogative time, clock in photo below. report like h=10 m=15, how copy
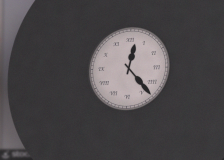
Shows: h=12 m=23
